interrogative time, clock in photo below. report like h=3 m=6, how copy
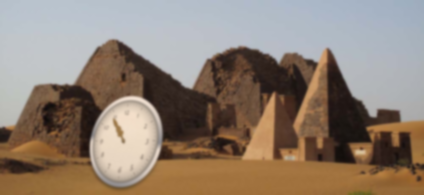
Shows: h=10 m=54
